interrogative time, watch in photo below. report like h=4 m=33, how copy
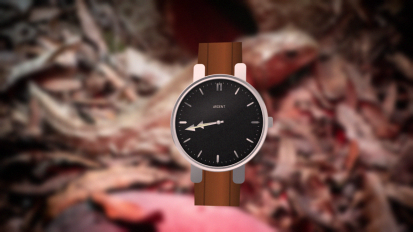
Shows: h=8 m=43
